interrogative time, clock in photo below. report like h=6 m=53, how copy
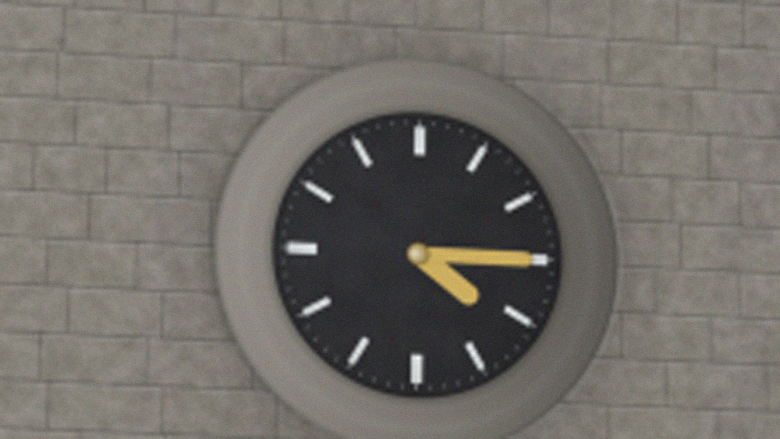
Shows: h=4 m=15
